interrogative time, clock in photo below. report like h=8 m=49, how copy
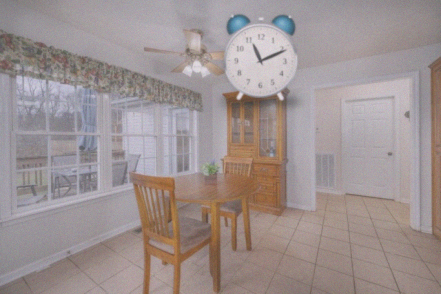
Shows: h=11 m=11
